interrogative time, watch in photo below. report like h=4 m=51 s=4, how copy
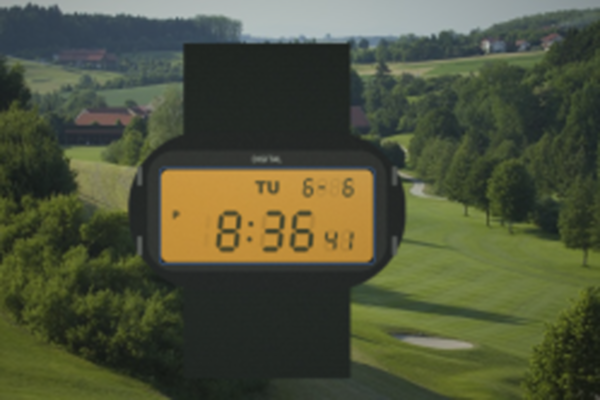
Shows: h=8 m=36 s=41
